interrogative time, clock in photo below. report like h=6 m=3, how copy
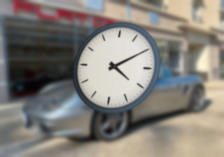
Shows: h=4 m=10
